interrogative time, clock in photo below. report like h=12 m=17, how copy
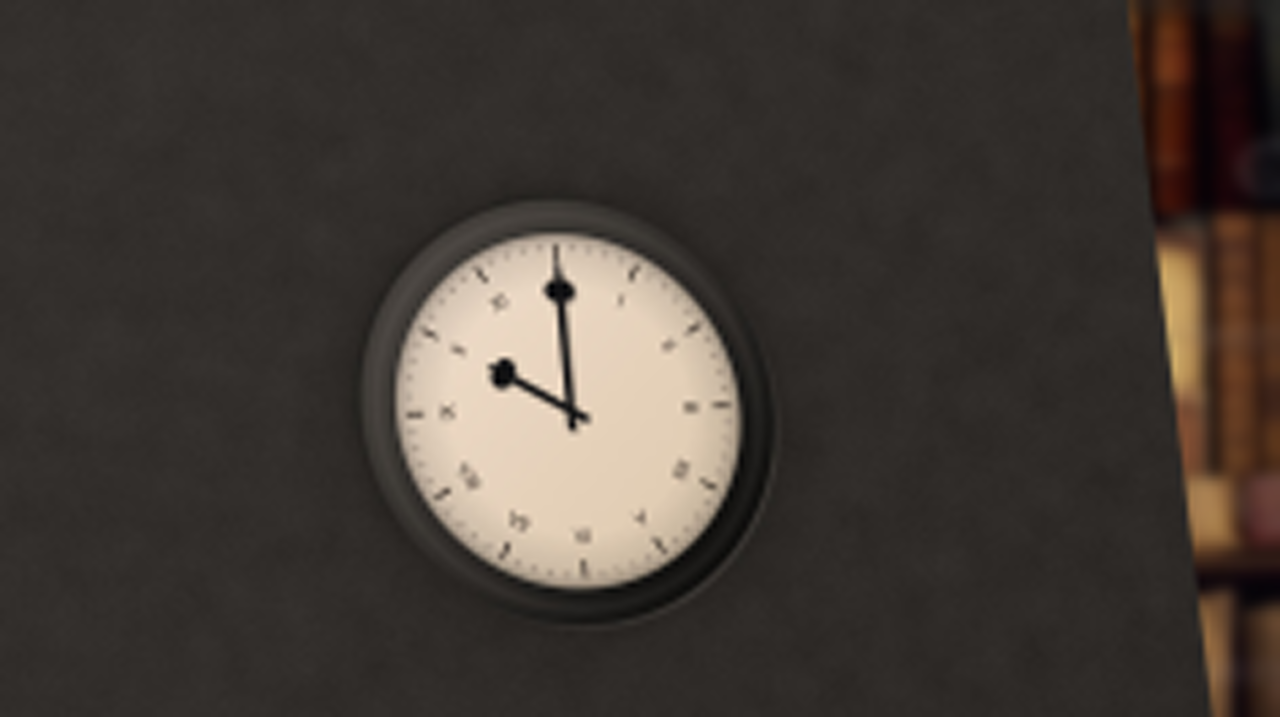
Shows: h=10 m=0
